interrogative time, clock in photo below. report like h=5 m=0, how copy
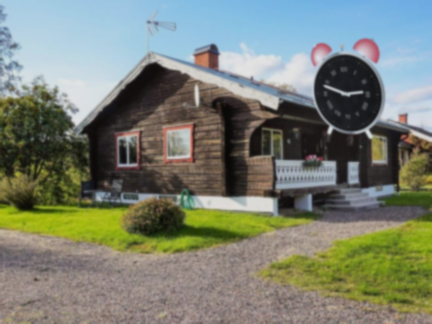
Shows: h=2 m=48
